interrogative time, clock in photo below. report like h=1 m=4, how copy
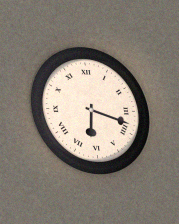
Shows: h=6 m=18
